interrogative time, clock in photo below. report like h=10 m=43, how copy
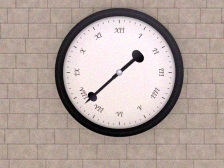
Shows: h=1 m=38
